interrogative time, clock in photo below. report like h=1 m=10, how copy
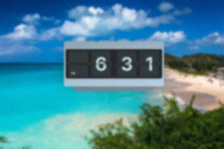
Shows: h=6 m=31
